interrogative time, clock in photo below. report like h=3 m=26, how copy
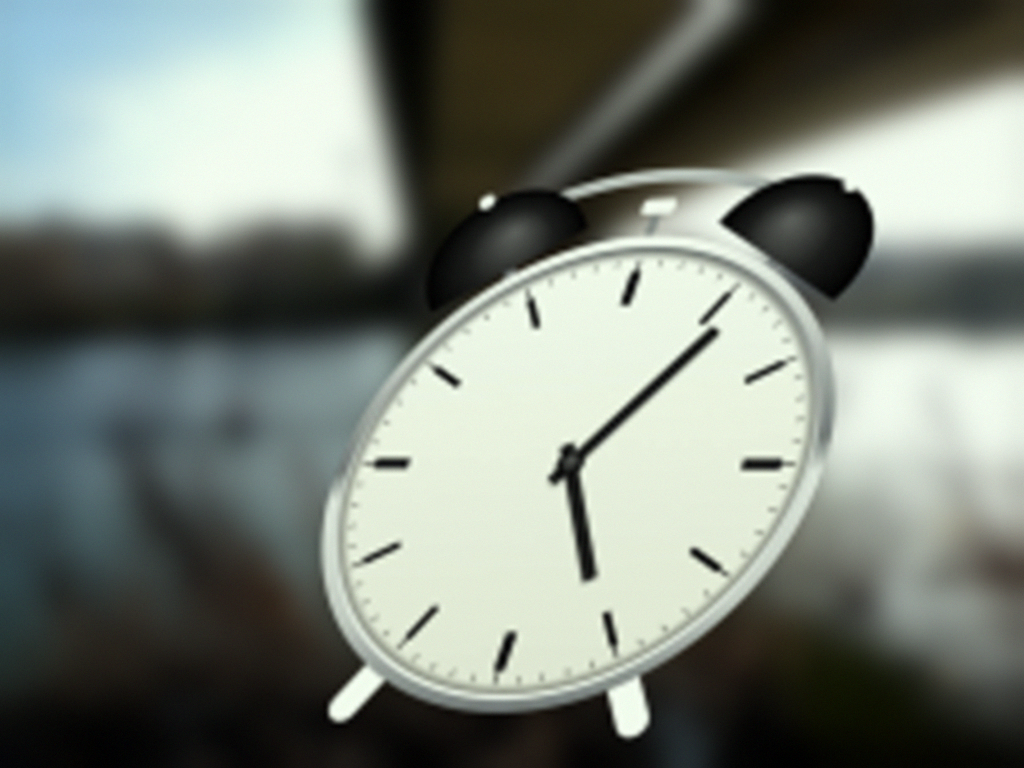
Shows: h=5 m=6
